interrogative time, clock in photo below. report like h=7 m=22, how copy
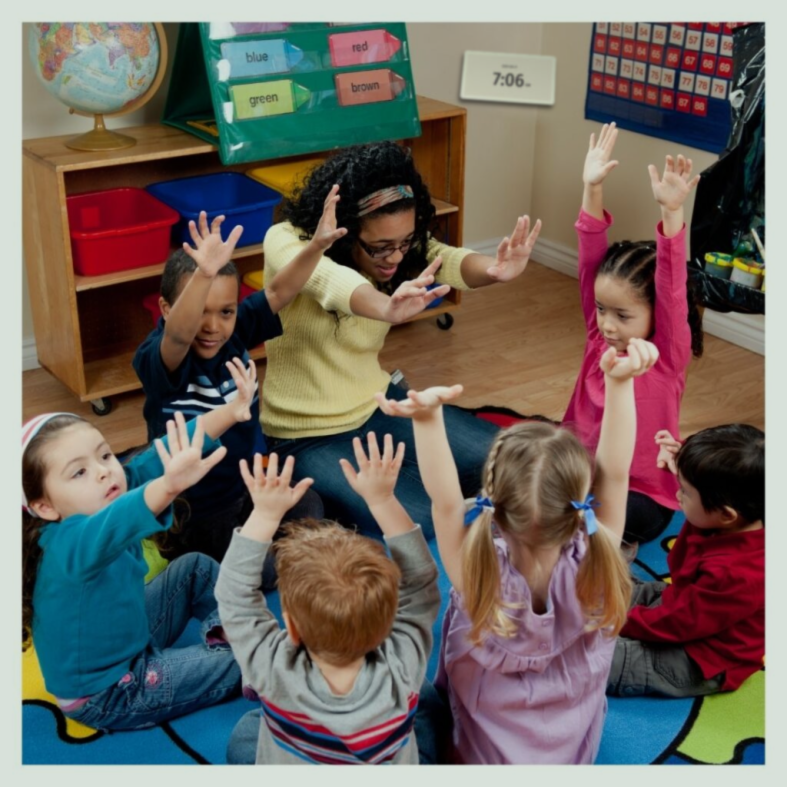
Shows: h=7 m=6
